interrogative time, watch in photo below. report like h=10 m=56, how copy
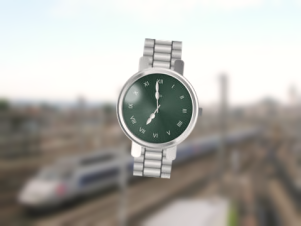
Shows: h=6 m=59
